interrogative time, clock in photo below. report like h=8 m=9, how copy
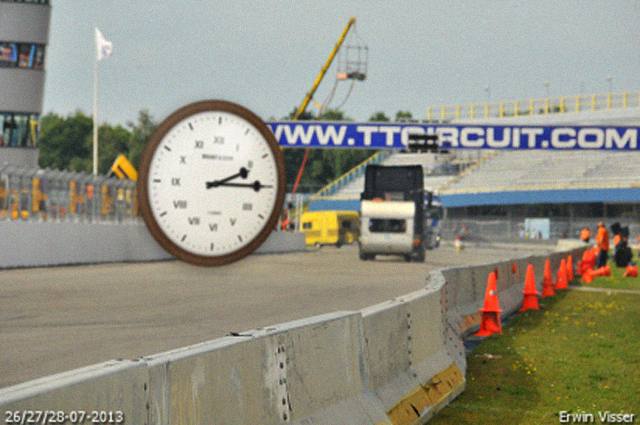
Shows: h=2 m=15
